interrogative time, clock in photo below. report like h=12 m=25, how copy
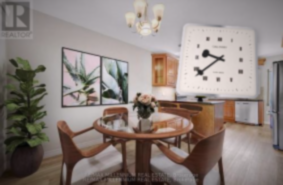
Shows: h=9 m=38
